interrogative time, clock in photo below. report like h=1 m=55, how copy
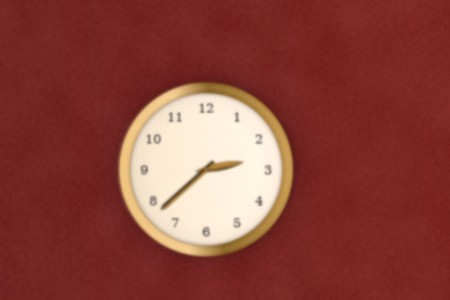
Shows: h=2 m=38
